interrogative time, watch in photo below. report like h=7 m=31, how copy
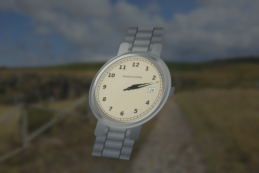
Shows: h=2 m=12
